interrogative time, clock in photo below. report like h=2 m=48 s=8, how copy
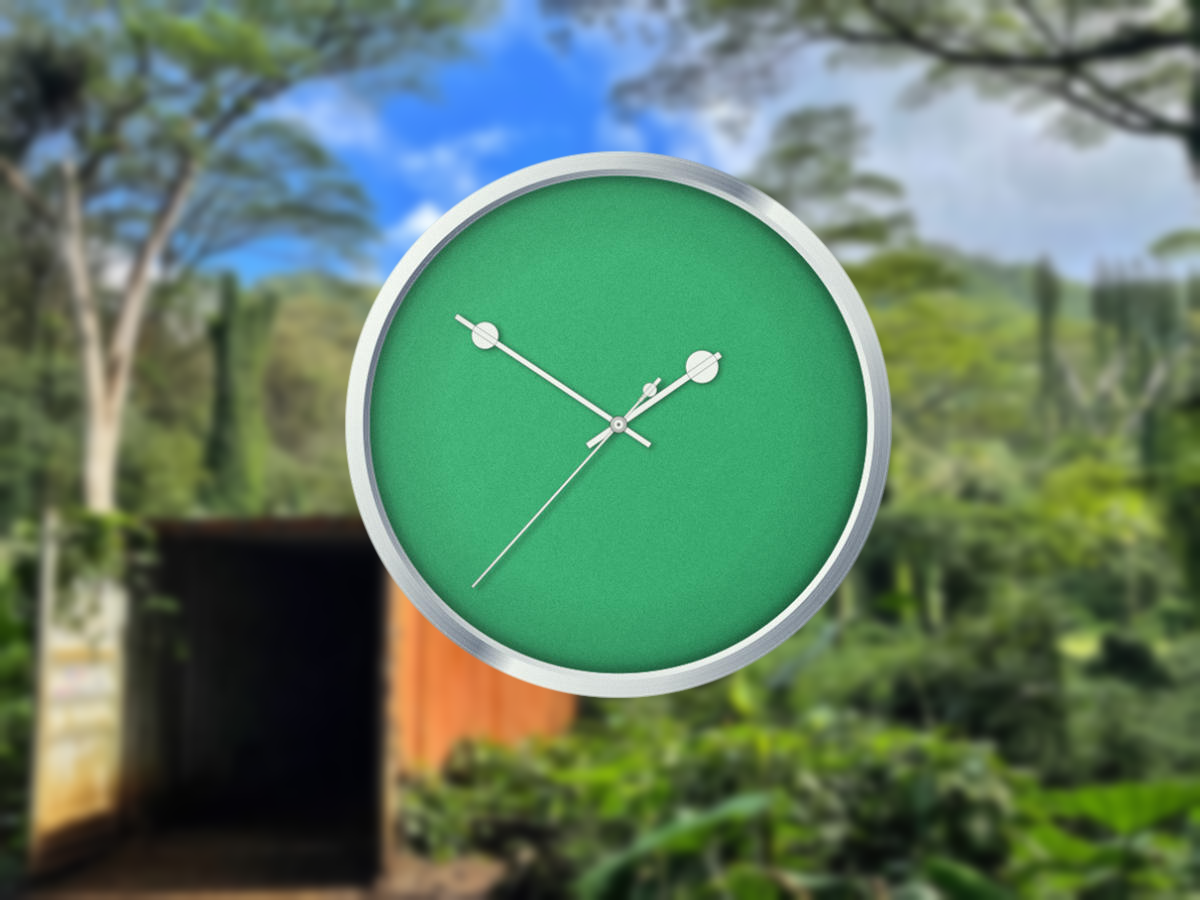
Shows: h=1 m=50 s=37
